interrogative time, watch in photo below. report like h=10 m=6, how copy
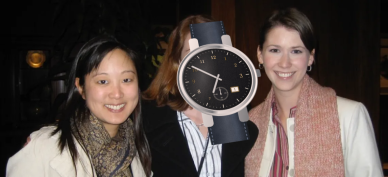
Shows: h=6 m=51
